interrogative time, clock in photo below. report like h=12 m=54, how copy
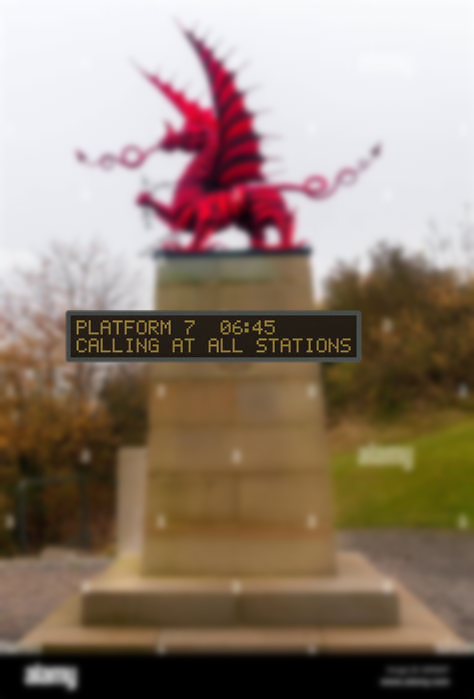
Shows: h=6 m=45
